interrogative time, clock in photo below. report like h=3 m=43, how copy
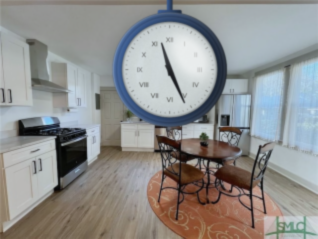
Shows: h=11 m=26
